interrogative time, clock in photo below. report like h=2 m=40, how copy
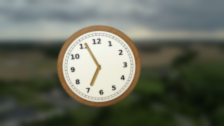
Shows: h=6 m=56
